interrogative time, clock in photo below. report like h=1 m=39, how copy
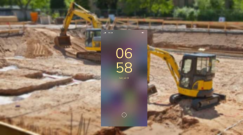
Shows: h=6 m=58
